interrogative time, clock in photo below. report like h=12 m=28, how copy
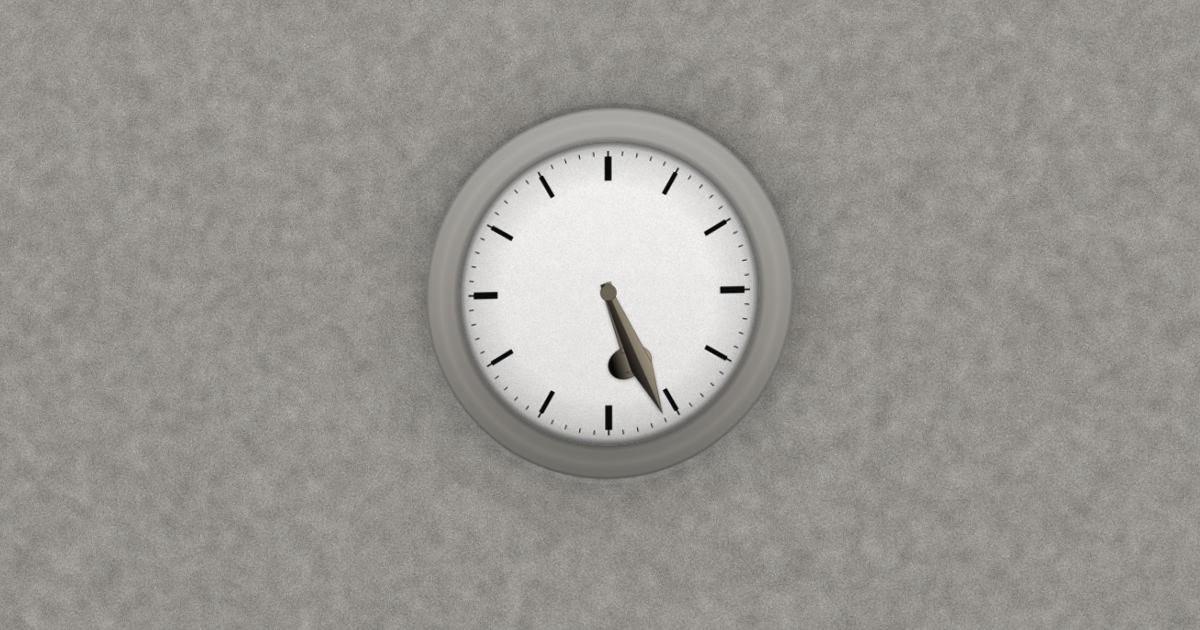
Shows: h=5 m=26
